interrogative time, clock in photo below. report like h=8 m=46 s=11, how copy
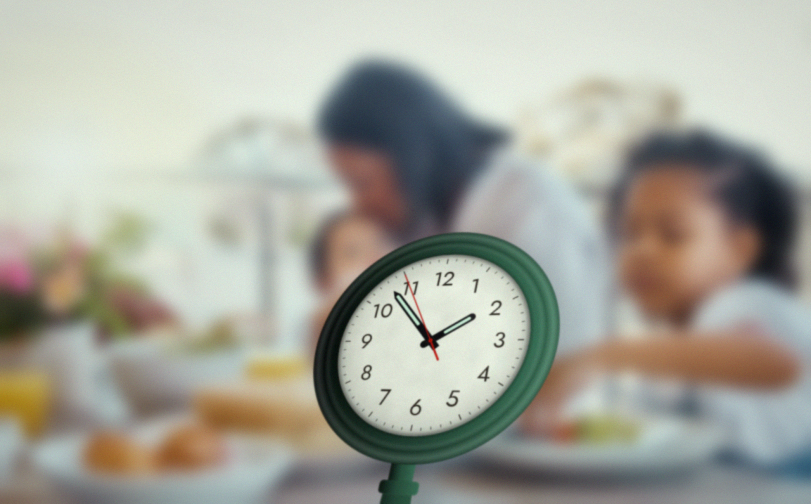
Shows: h=1 m=52 s=55
